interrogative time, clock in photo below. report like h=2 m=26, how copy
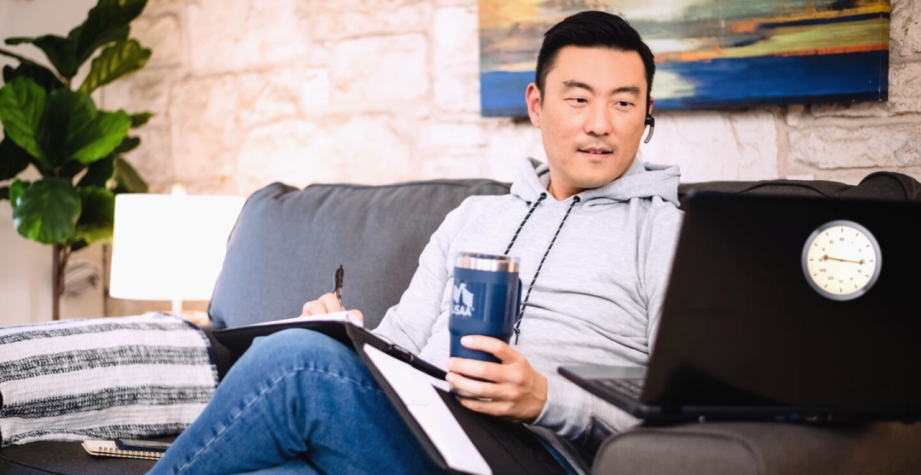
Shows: h=9 m=16
